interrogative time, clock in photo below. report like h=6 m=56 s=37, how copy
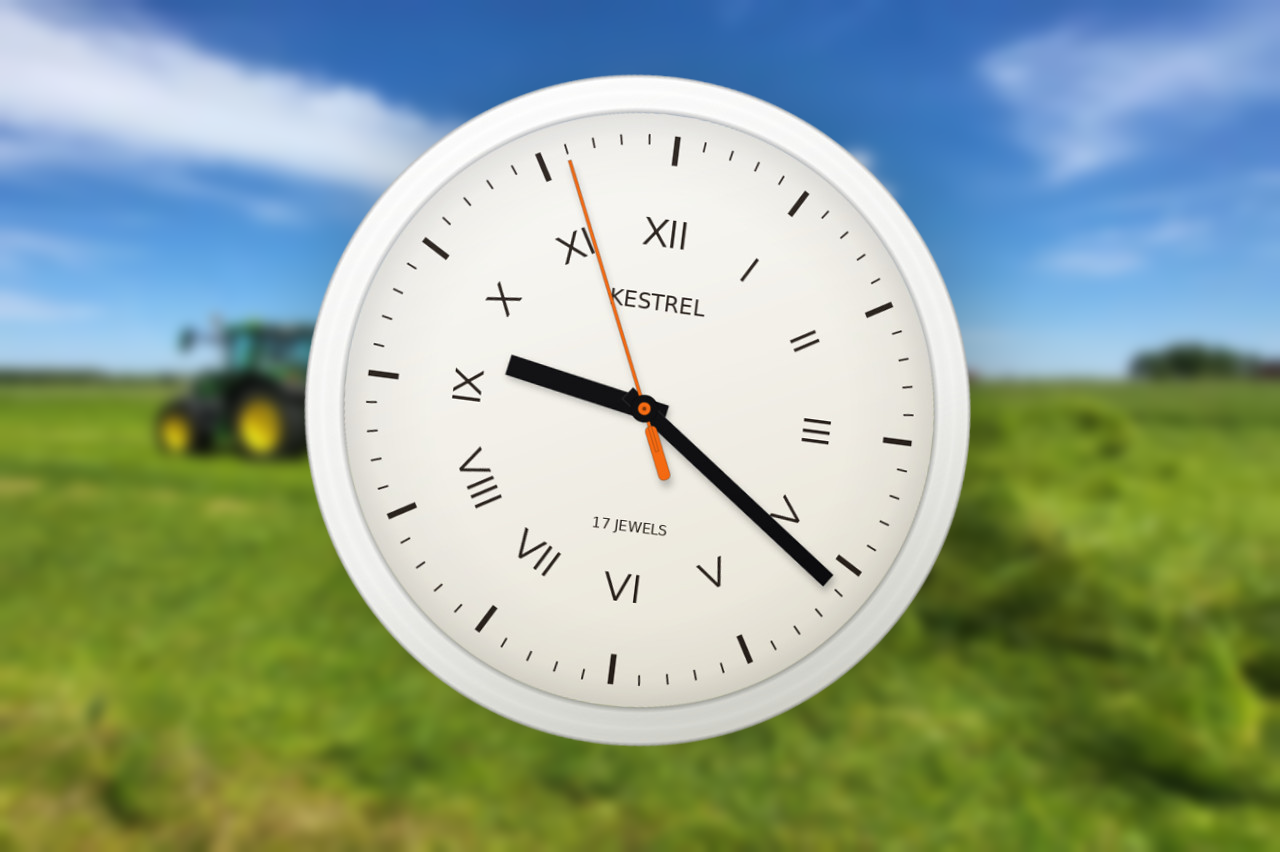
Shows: h=9 m=20 s=56
